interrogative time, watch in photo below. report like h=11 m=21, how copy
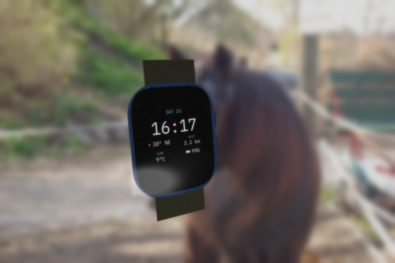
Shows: h=16 m=17
